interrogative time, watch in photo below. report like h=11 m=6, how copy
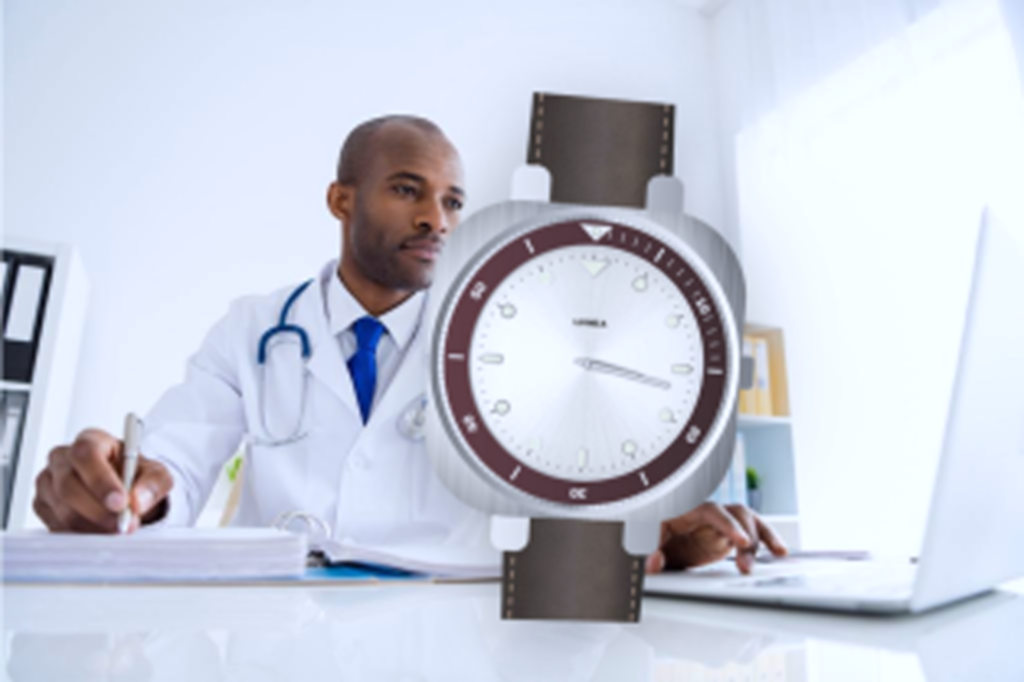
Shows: h=3 m=17
